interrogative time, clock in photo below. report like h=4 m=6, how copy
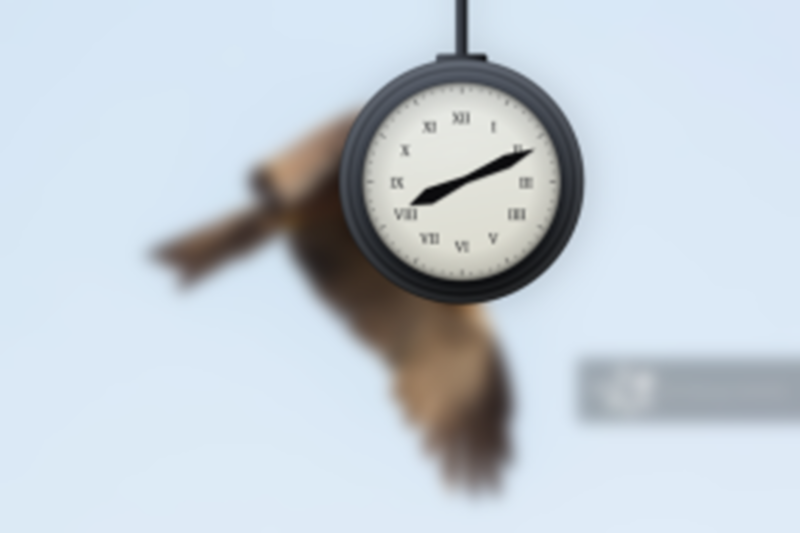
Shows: h=8 m=11
